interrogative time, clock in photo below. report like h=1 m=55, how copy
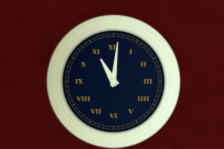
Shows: h=11 m=1
